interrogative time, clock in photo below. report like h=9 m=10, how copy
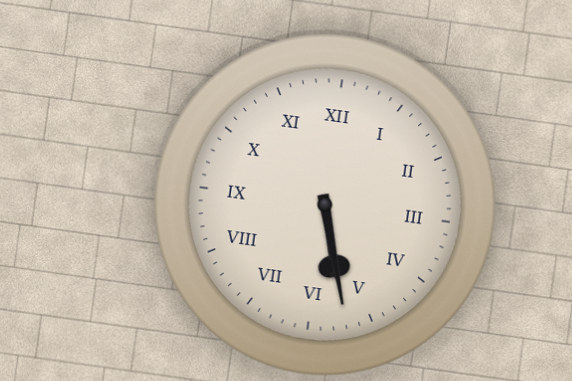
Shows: h=5 m=27
